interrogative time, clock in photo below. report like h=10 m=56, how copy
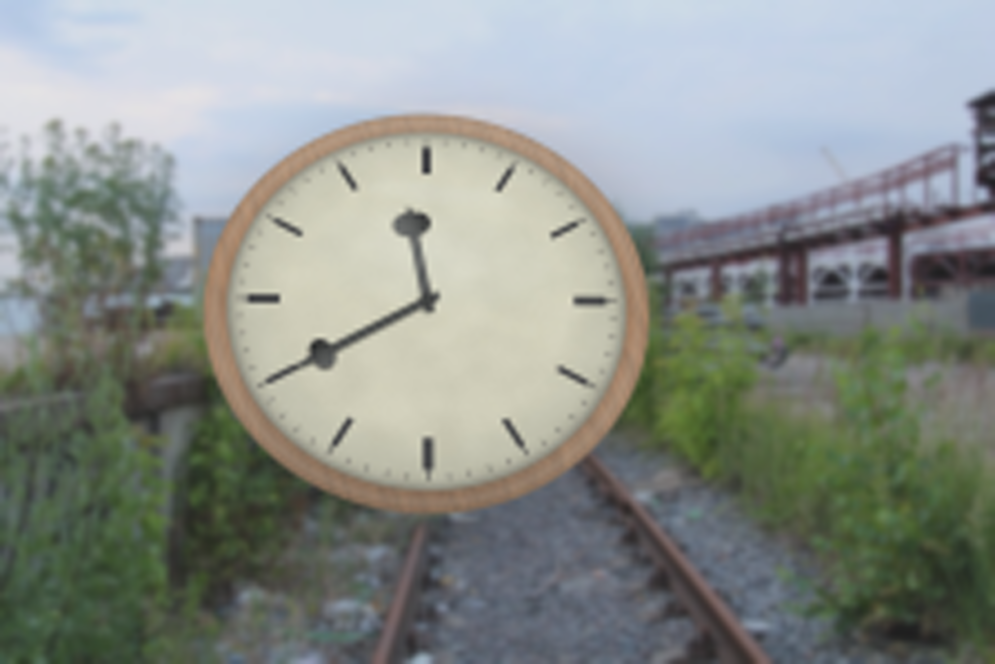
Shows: h=11 m=40
